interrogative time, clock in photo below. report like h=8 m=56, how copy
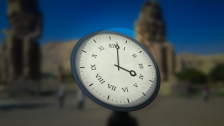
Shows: h=4 m=2
